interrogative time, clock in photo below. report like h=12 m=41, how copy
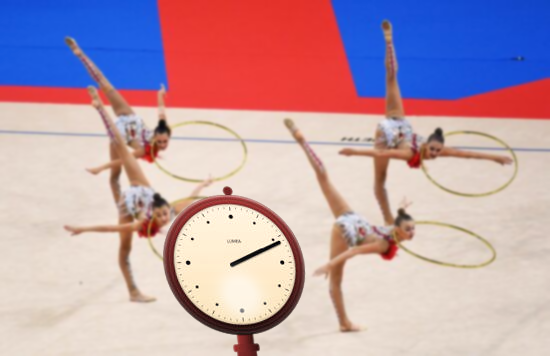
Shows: h=2 m=11
